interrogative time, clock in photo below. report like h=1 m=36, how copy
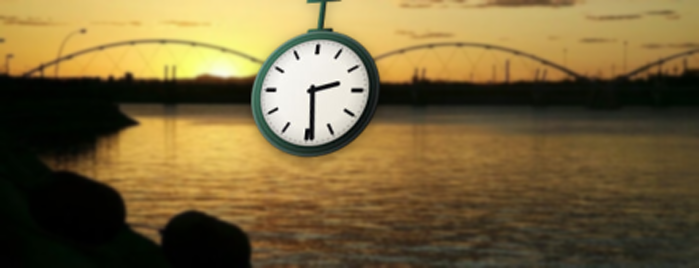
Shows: h=2 m=29
